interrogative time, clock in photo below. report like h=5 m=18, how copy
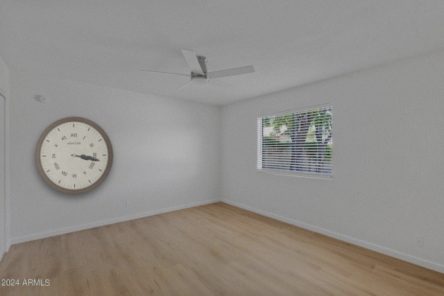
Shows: h=3 m=17
